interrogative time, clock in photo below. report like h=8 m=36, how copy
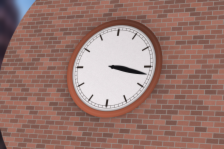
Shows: h=3 m=17
